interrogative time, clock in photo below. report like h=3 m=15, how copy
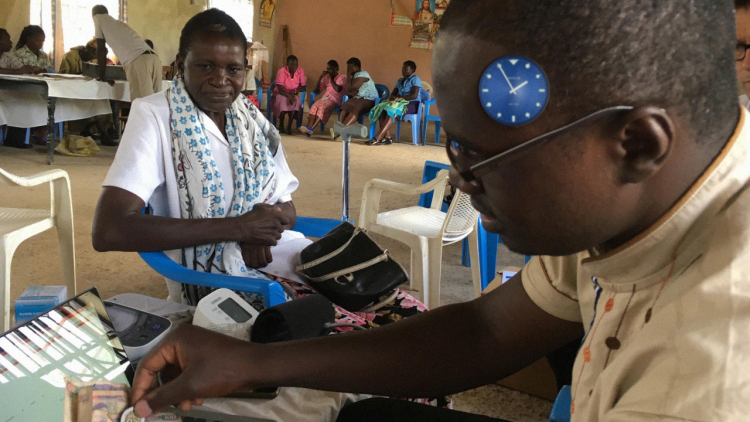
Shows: h=1 m=55
